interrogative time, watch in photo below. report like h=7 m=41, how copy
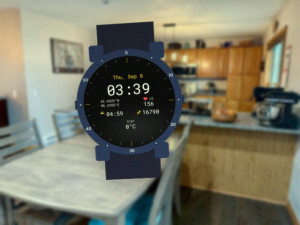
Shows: h=3 m=39
